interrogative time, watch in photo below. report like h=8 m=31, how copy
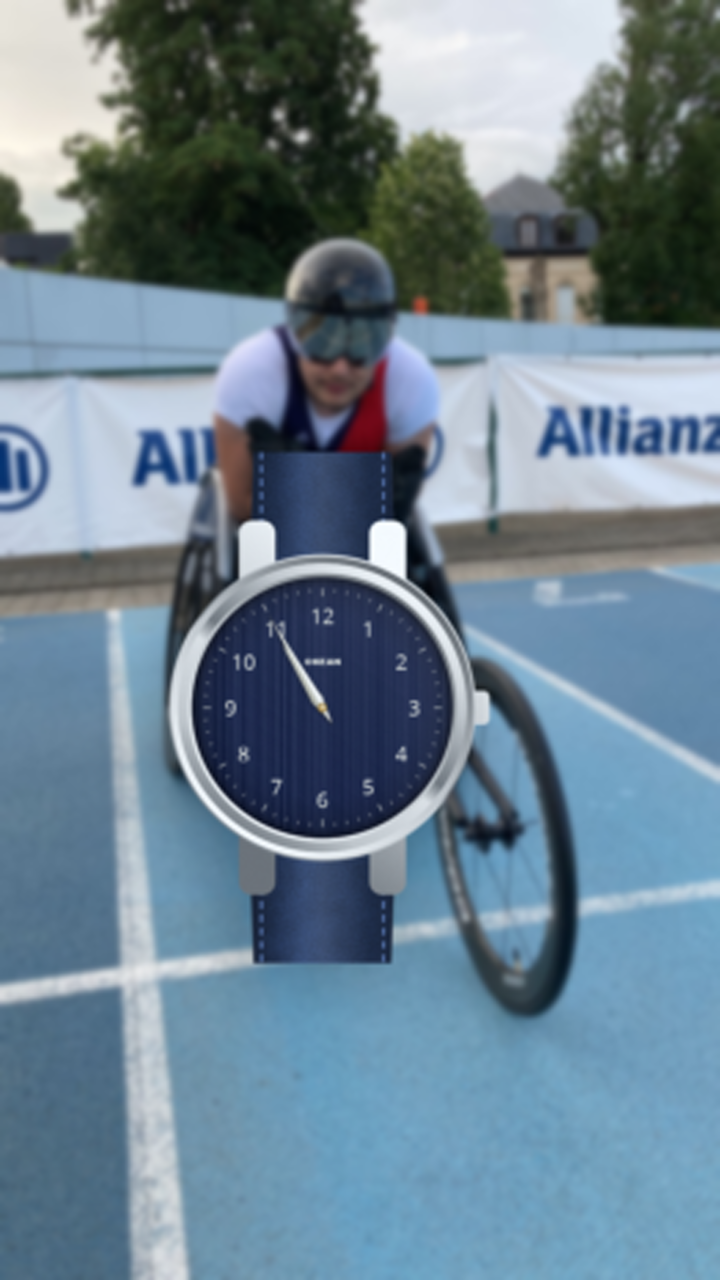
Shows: h=10 m=55
